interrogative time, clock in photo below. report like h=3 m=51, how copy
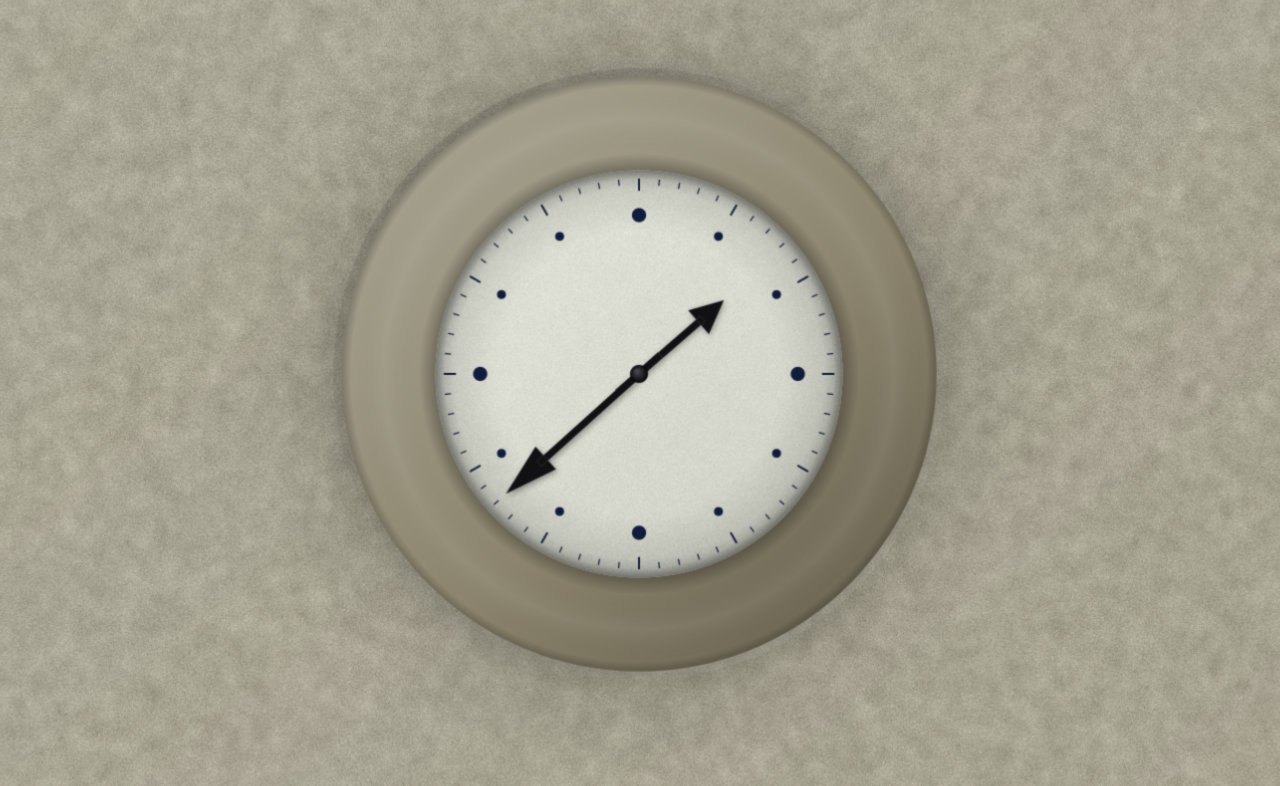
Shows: h=1 m=38
